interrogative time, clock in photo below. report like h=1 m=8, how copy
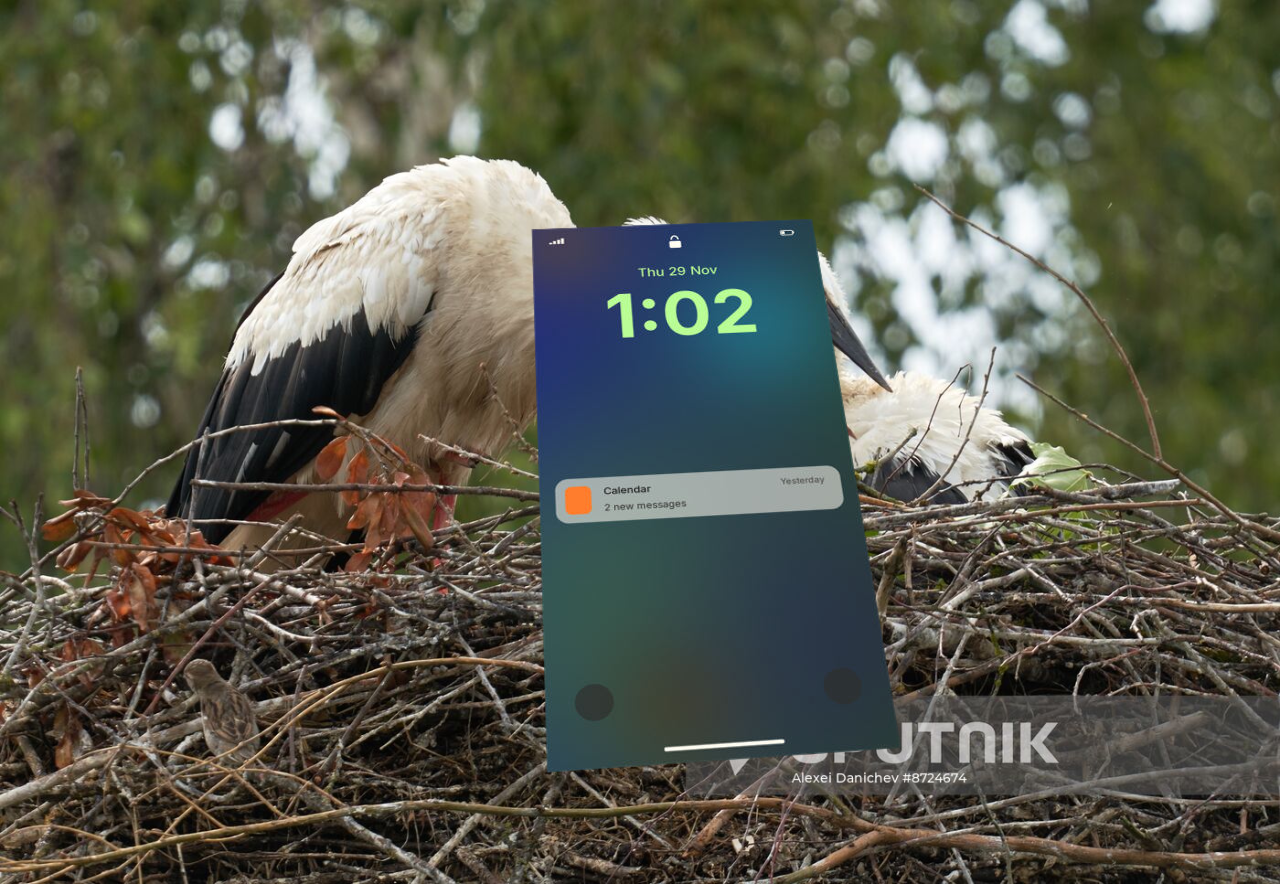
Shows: h=1 m=2
